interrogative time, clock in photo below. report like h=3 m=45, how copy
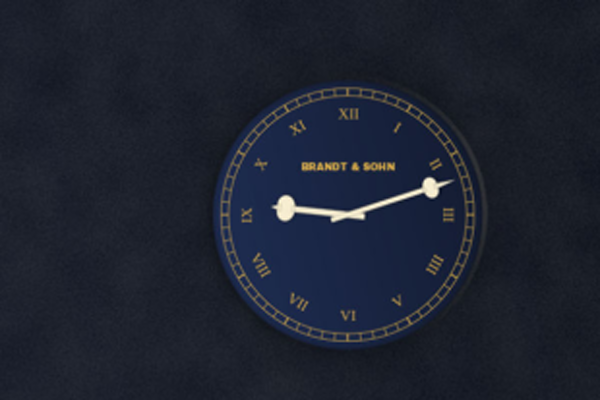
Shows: h=9 m=12
